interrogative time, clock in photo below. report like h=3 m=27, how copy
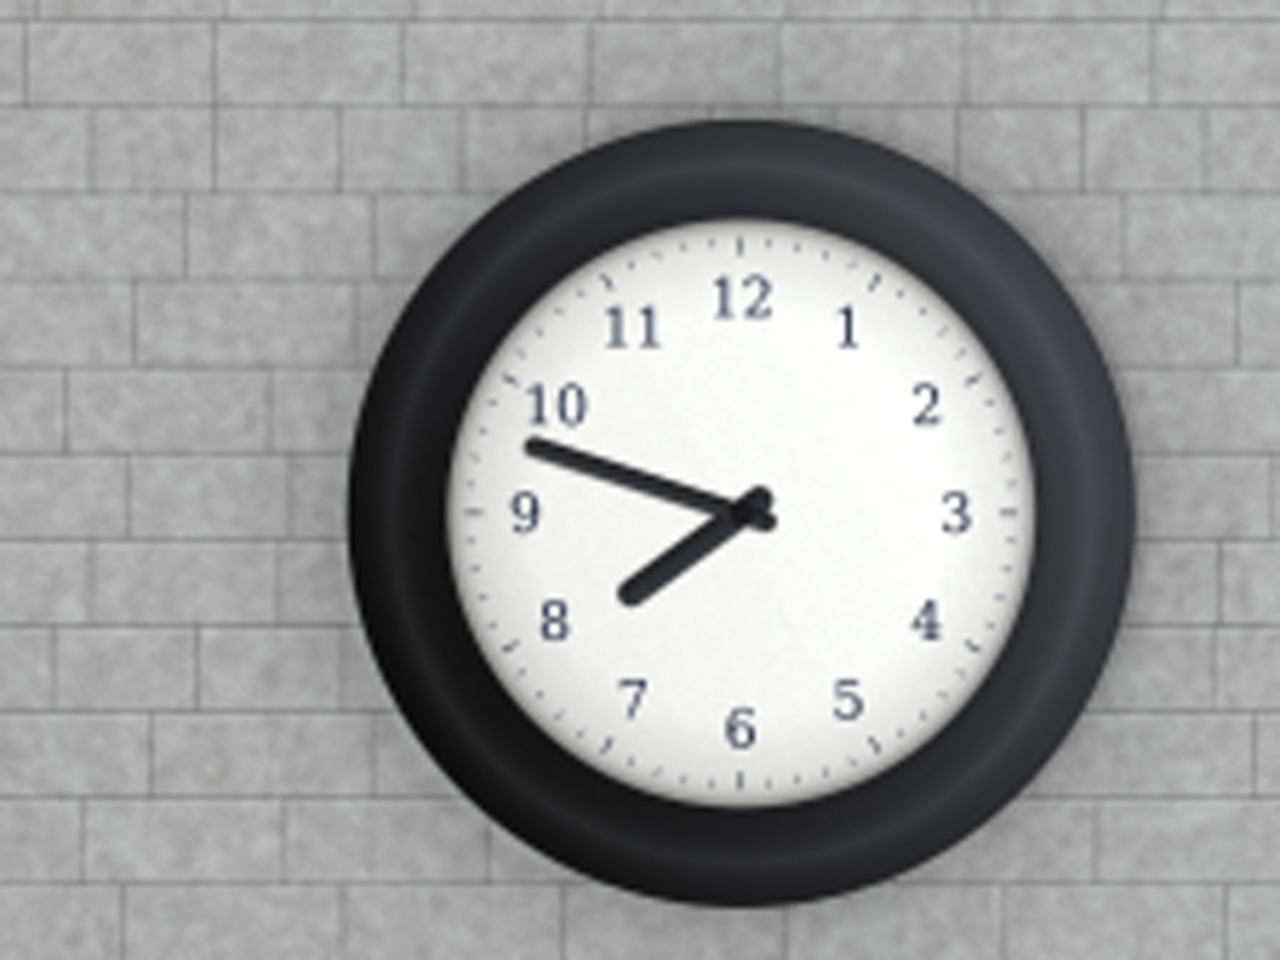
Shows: h=7 m=48
